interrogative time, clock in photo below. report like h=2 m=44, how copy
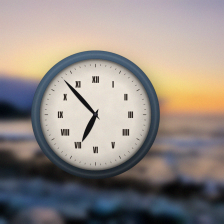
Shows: h=6 m=53
